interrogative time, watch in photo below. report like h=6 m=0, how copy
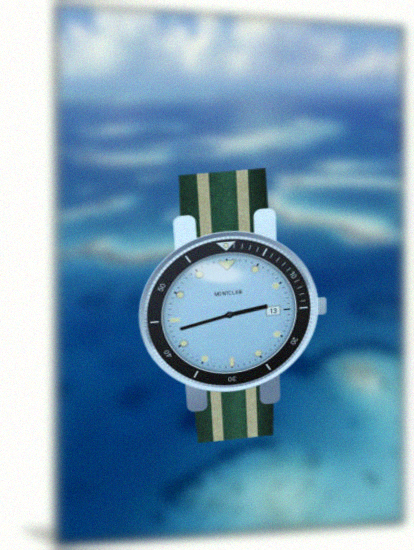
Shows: h=2 m=43
